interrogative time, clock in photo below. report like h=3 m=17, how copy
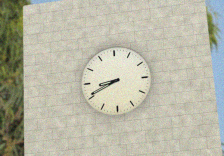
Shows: h=8 m=41
